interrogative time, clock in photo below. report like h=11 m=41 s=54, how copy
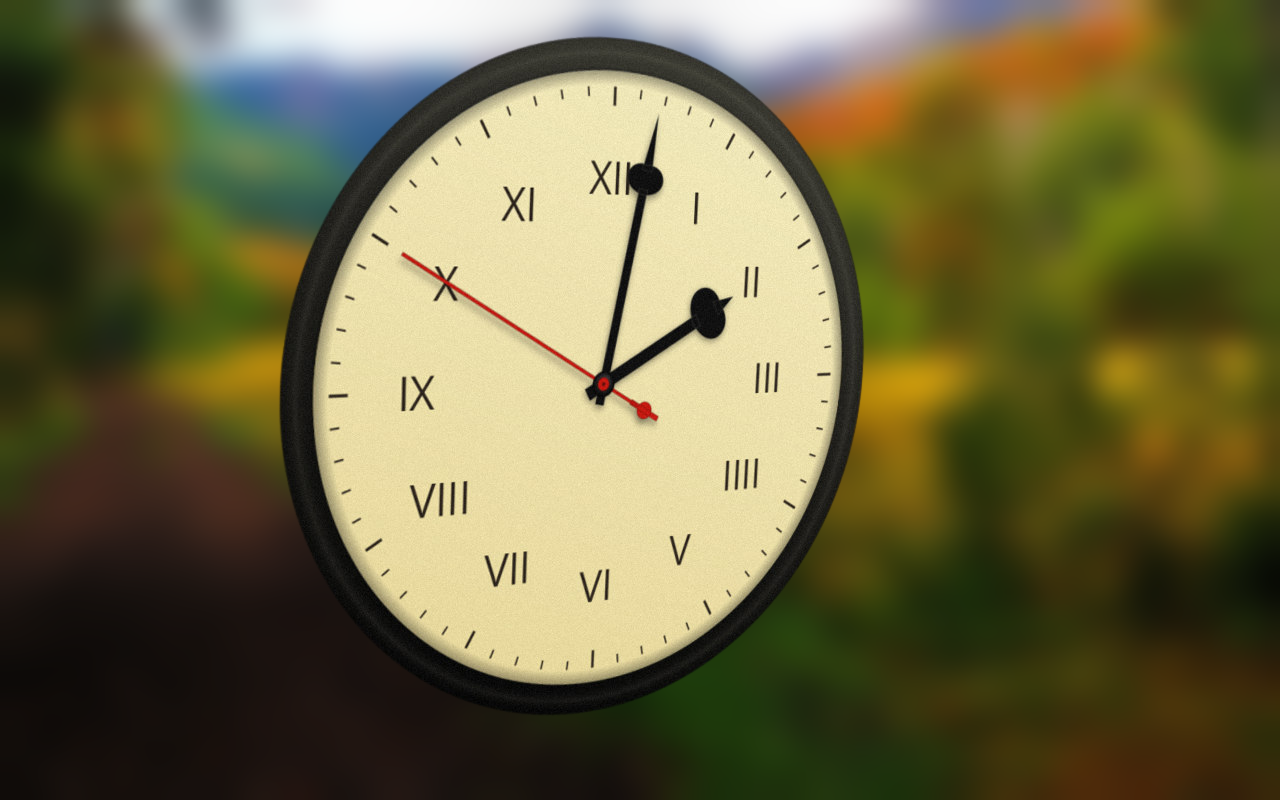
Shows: h=2 m=1 s=50
